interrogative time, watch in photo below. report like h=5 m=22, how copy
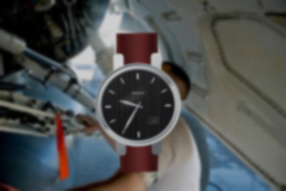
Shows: h=9 m=35
